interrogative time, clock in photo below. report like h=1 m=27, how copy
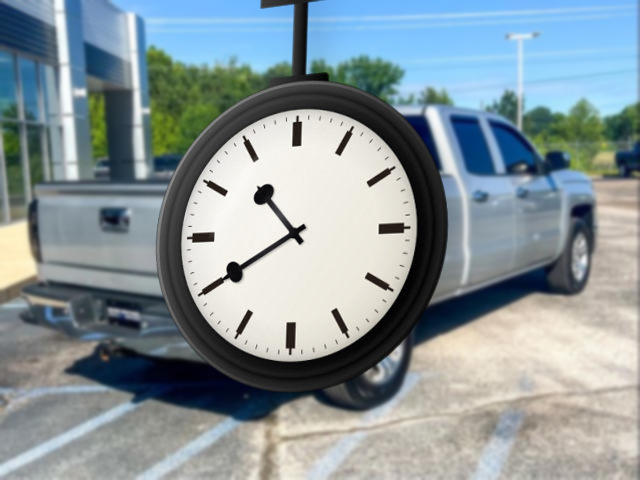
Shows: h=10 m=40
